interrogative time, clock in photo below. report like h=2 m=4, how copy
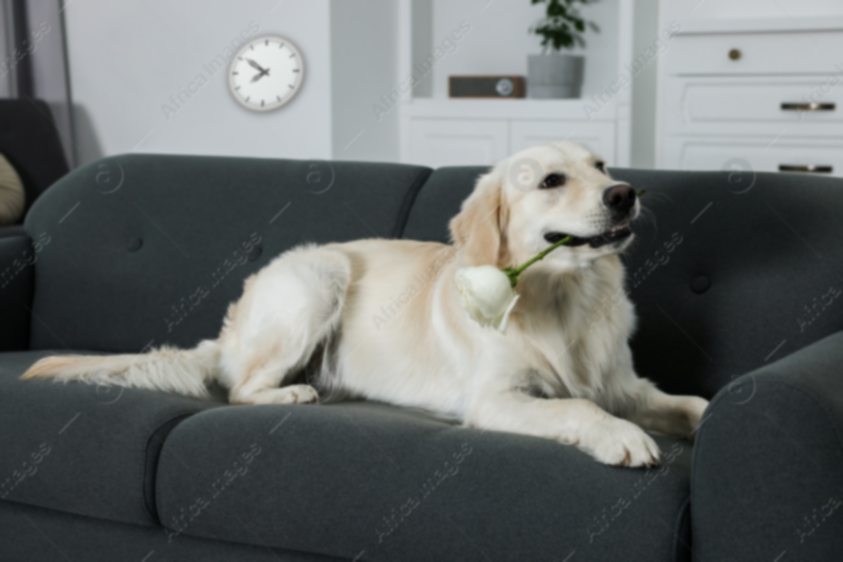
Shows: h=7 m=51
